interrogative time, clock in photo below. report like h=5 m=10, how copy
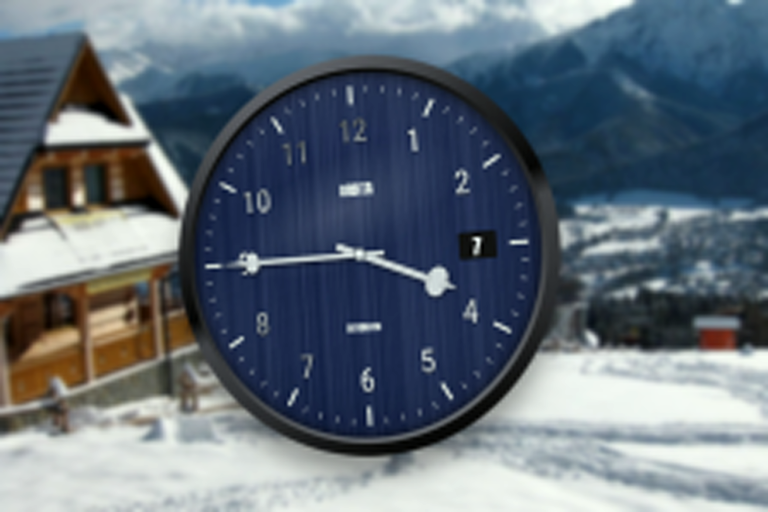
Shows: h=3 m=45
